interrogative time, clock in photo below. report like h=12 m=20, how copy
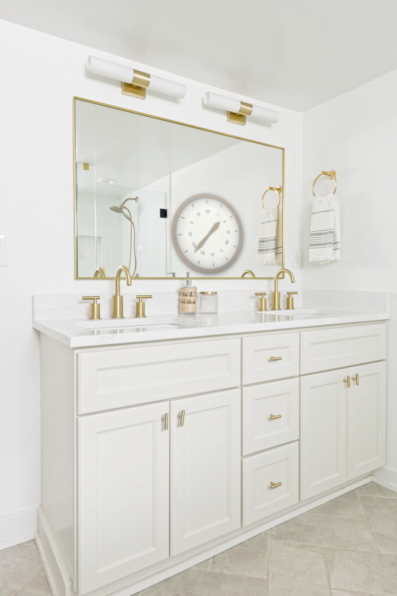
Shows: h=1 m=38
